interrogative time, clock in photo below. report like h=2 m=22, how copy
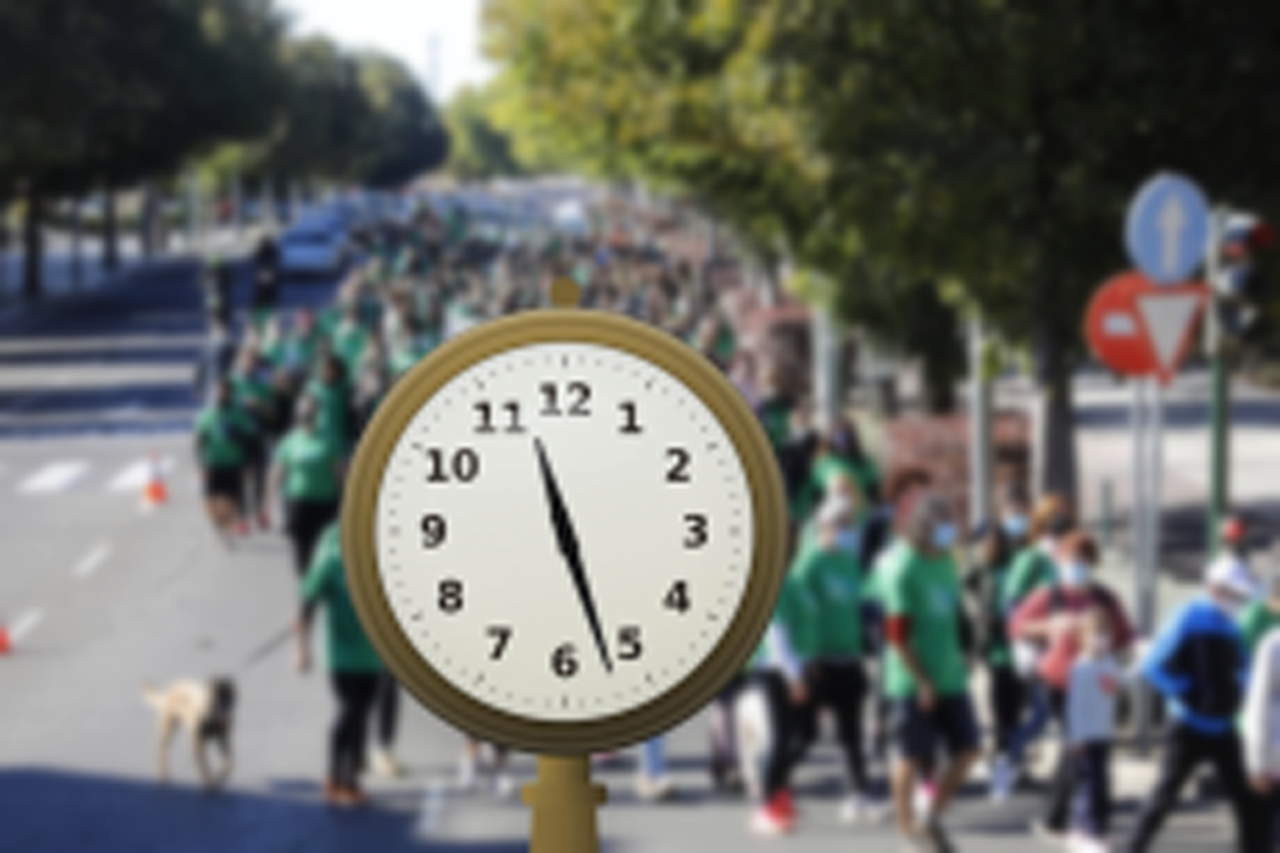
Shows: h=11 m=27
